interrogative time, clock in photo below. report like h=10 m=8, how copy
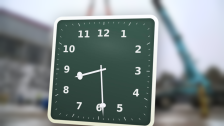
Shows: h=8 m=29
